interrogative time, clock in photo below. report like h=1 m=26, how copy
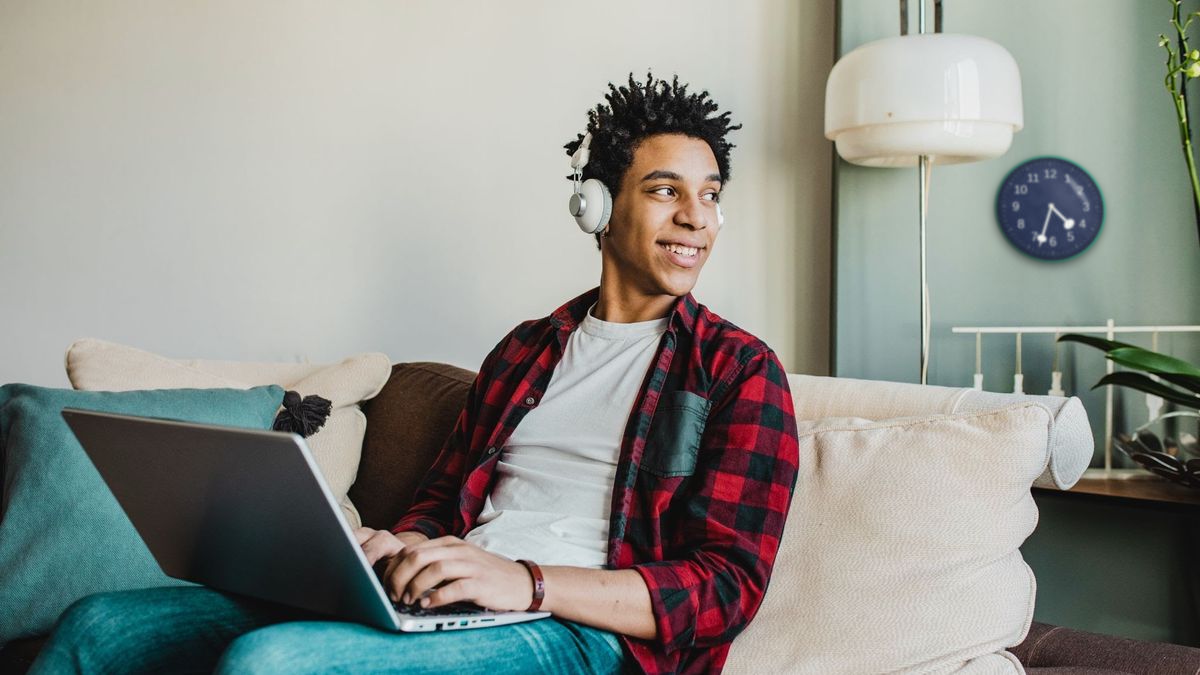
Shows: h=4 m=33
